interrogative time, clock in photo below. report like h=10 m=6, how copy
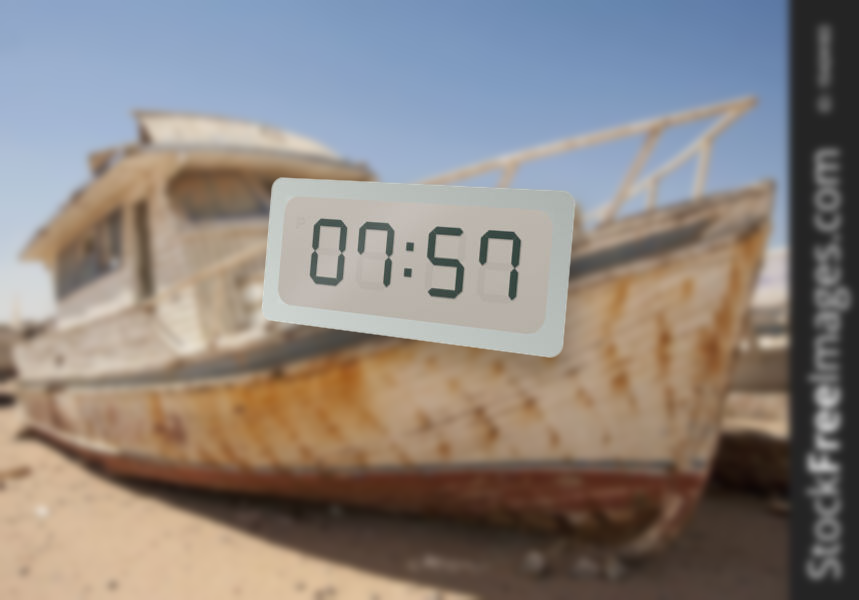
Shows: h=7 m=57
